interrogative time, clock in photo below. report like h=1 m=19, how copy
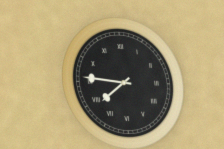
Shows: h=7 m=46
